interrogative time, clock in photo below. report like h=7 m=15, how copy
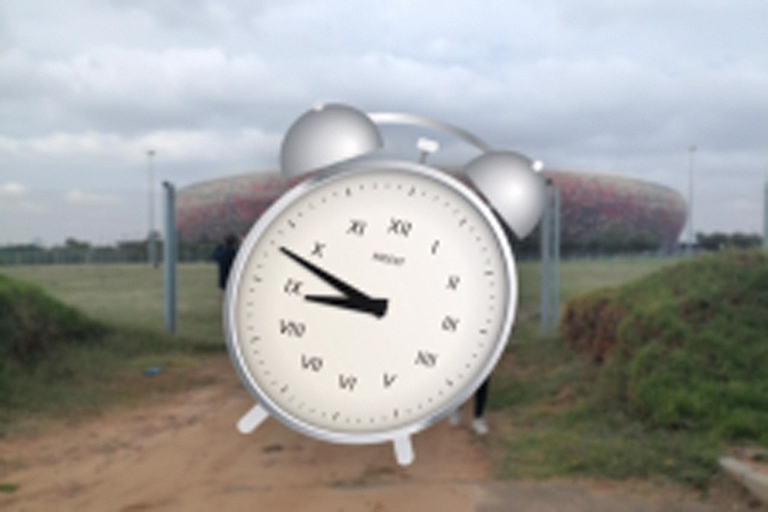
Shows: h=8 m=48
